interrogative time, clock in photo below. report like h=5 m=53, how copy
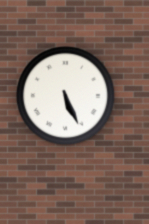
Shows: h=5 m=26
